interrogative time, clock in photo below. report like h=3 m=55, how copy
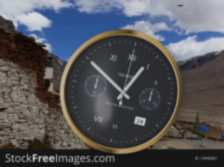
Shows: h=12 m=50
